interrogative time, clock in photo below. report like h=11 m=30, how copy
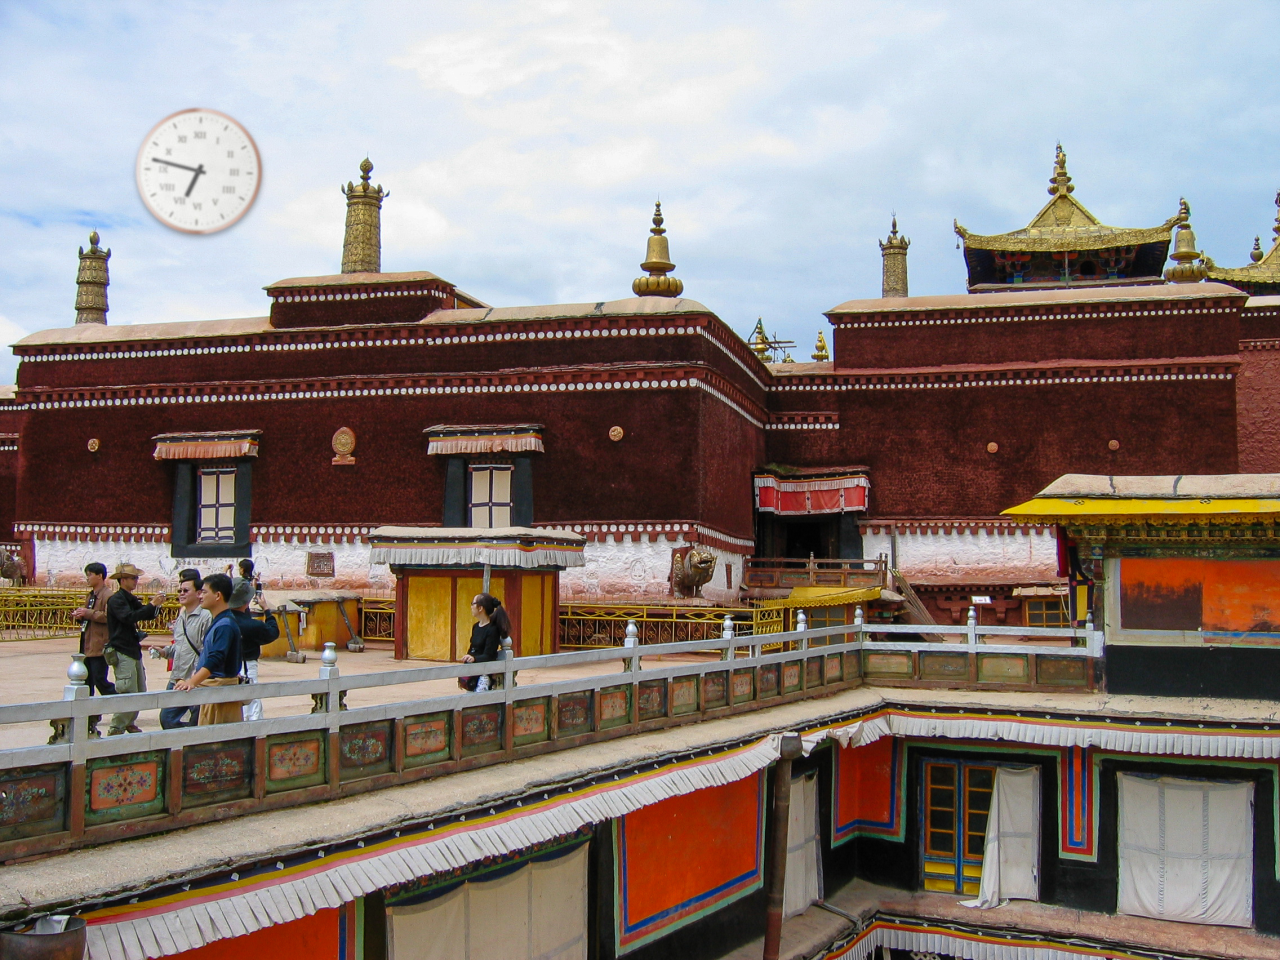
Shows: h=6 m=47
